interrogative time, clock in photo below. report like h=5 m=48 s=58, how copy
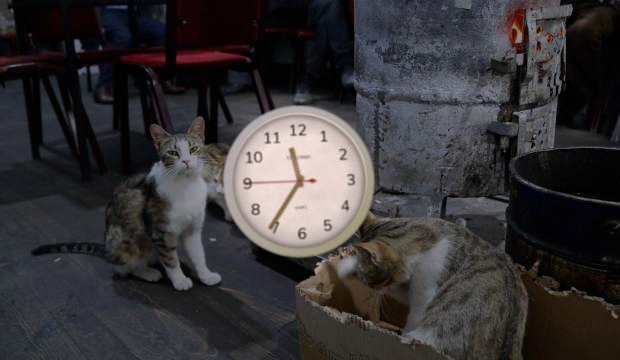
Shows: h=11 m=35 s=45
